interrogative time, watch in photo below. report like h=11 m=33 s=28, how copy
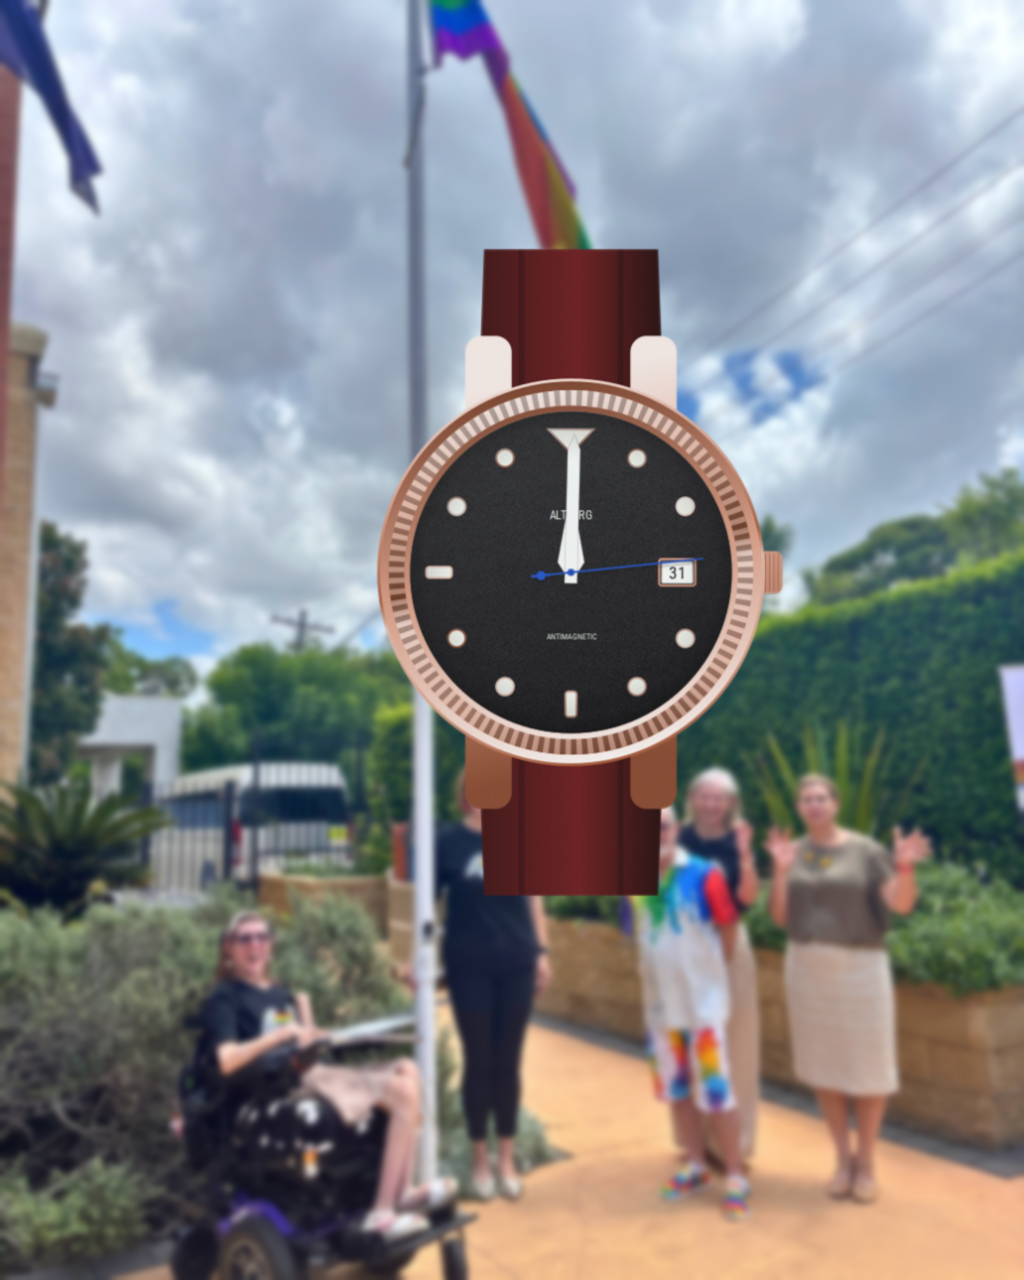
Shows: h=12 m=0 s=14
